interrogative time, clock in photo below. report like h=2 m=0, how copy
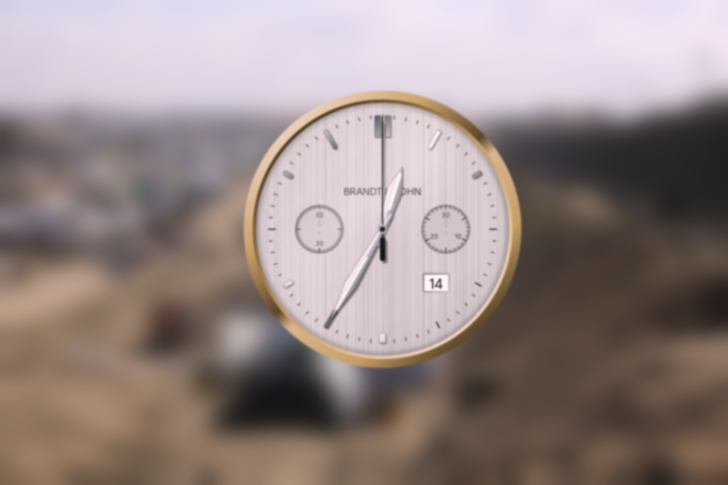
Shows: h=12 m=35
